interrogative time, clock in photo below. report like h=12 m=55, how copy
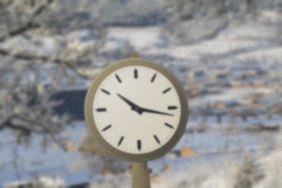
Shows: h=10 m=17
